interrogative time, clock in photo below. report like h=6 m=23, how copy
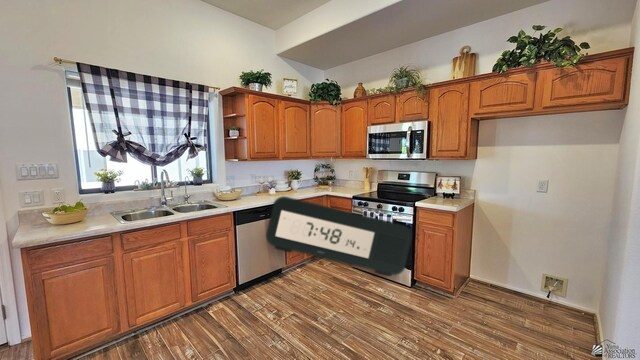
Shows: h=7 m=48
